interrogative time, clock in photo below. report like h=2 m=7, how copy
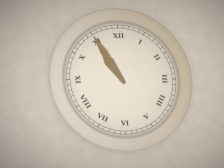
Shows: h=10 m=55
